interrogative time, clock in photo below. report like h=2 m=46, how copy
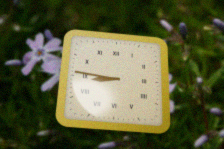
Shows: h=8 m=46
